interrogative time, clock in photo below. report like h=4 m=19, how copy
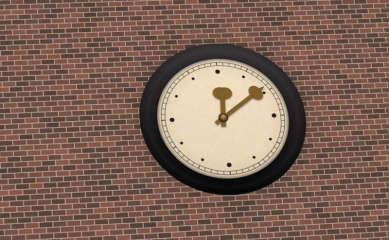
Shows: h=12 m=9
